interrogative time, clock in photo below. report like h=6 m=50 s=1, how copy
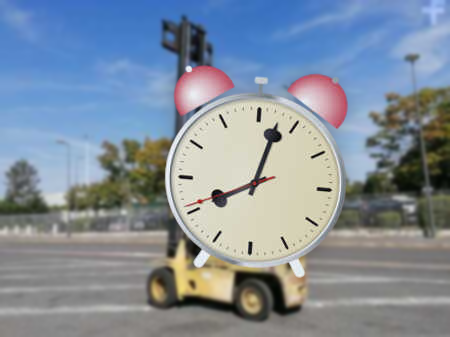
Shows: h=8 m=2 s=41
